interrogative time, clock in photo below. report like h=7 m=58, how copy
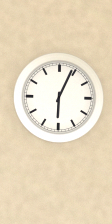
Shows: h=6 m=4
